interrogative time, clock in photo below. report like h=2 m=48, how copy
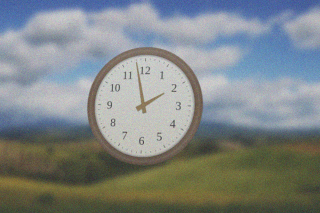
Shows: h=1 m=58
